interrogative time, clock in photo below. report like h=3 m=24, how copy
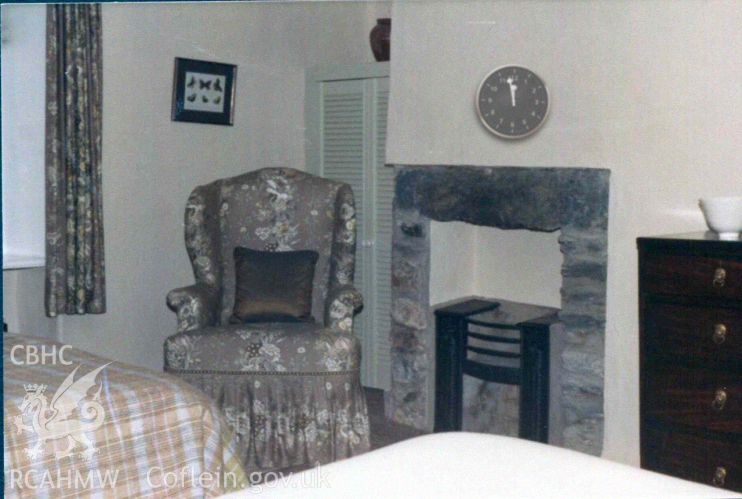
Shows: h=11 m=58
